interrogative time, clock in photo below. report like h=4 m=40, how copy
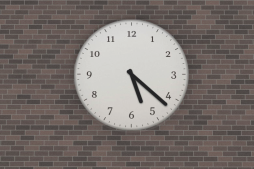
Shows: h=5 m=22
